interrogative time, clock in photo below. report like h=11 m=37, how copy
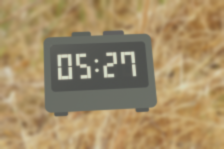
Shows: h=5 m=27
